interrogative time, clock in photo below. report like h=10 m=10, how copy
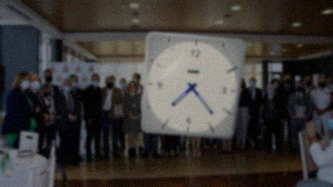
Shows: h=7 m=23
